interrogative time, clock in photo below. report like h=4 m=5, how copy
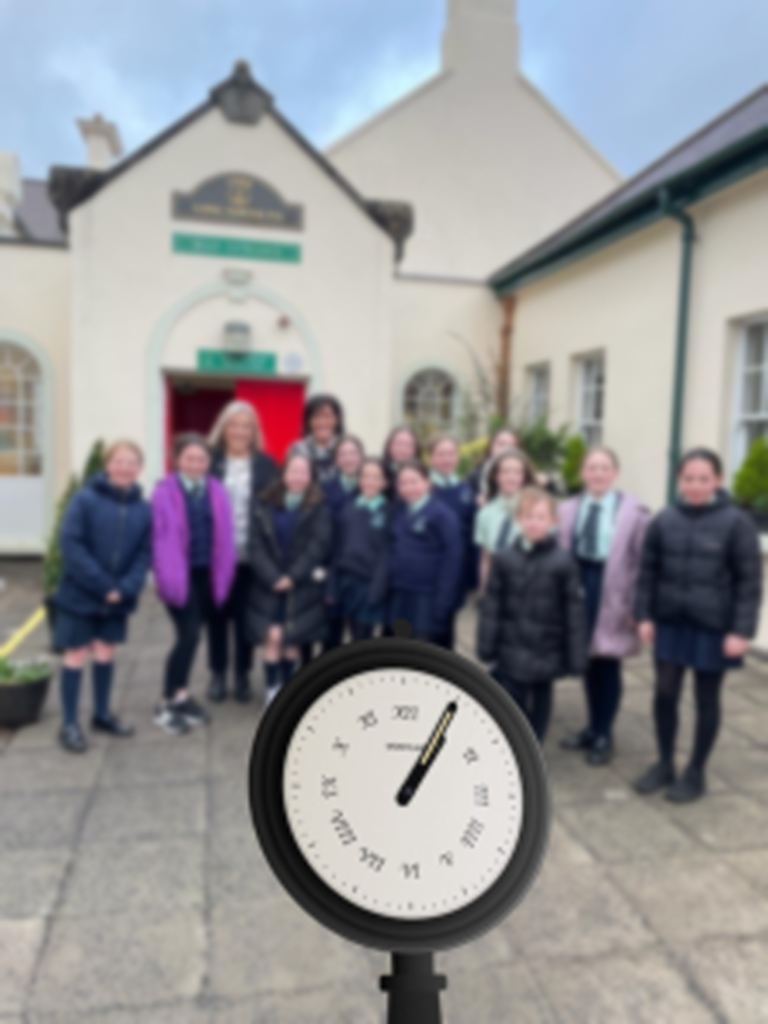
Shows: h=1 m=5
